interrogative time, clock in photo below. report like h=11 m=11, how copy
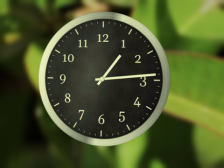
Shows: h=1 m=14
